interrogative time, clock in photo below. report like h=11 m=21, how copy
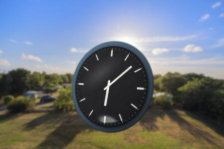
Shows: h=6 m=8
